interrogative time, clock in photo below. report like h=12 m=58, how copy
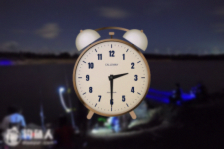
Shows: h=2 m=30
